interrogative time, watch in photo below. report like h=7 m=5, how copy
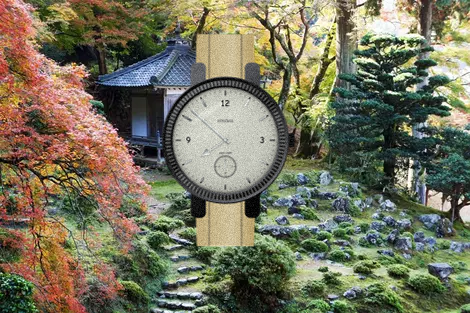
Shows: h=7 m=52
